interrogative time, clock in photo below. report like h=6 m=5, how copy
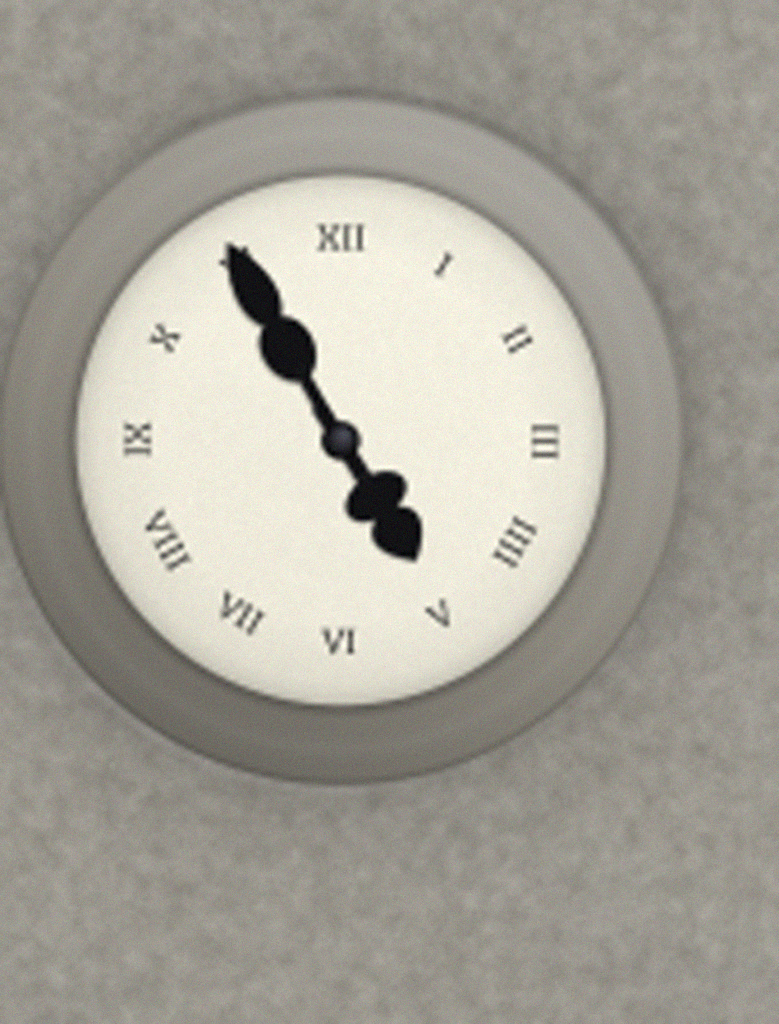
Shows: h=4 m=55
